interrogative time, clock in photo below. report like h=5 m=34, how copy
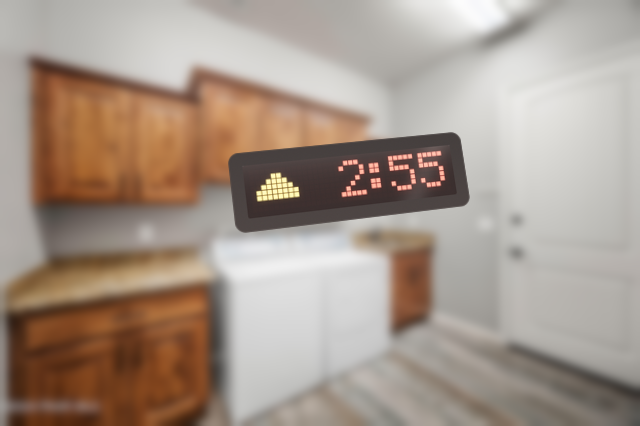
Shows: h=2 m=55
